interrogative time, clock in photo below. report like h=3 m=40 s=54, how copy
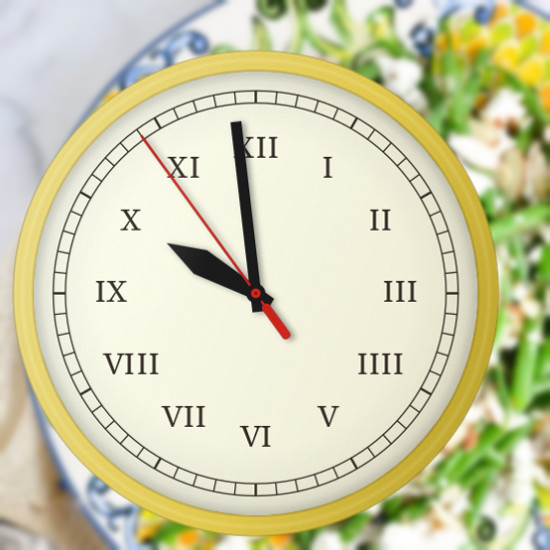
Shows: h=9 m=58 s=54
